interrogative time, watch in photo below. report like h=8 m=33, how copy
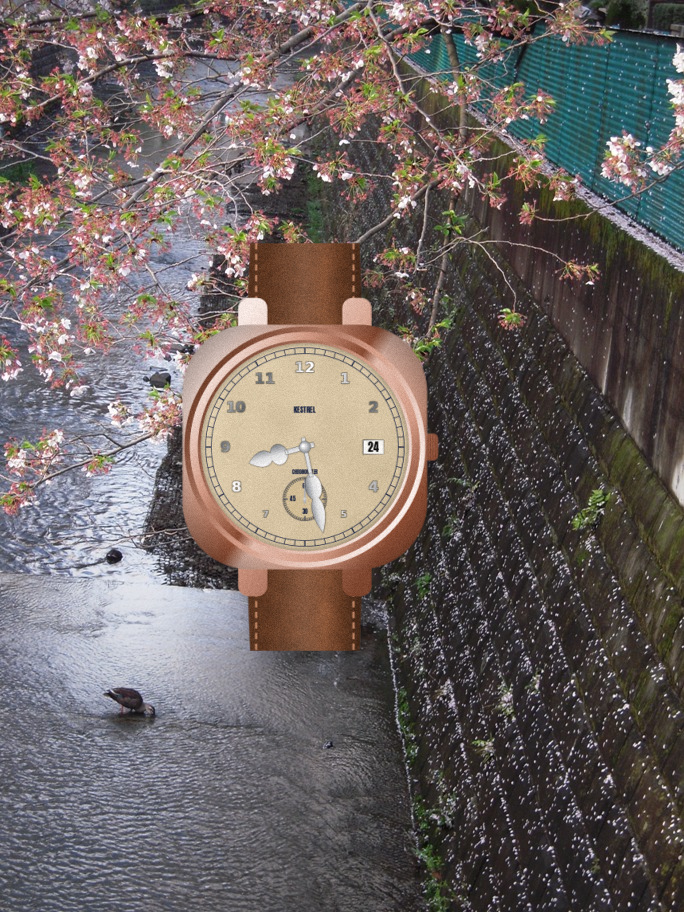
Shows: h=8 m=28
